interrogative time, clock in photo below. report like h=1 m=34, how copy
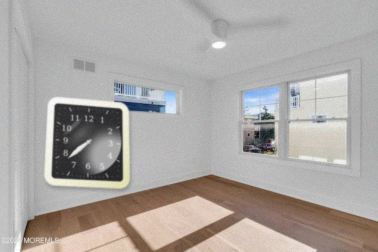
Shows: h=7 m=38
